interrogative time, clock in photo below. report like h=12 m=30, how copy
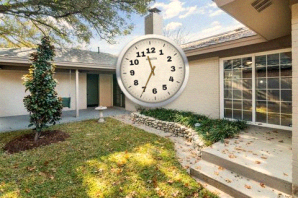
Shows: h=11 m=35
